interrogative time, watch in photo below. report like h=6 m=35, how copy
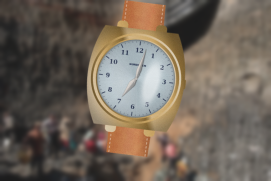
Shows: h=7 m=2
